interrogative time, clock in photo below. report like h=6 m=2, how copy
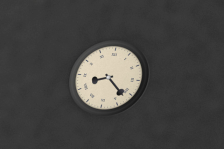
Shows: h=8 m=22
